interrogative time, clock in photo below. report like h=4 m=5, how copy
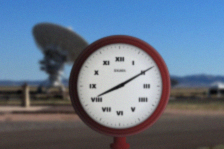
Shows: h=8 m=10
